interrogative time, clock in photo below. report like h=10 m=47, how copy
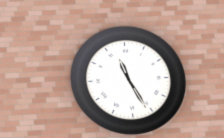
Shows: h=11 m=26
